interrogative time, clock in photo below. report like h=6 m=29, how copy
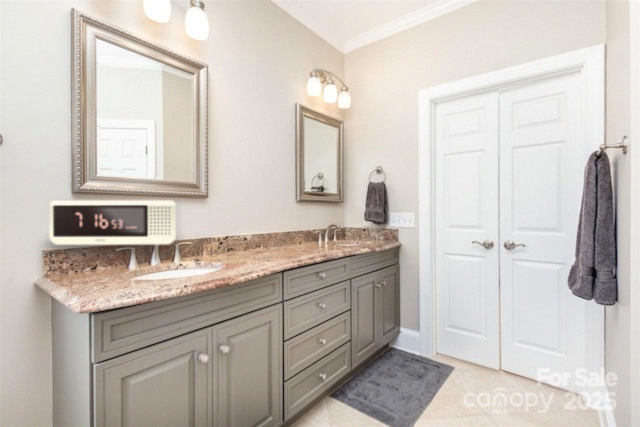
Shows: h=7 m=16
